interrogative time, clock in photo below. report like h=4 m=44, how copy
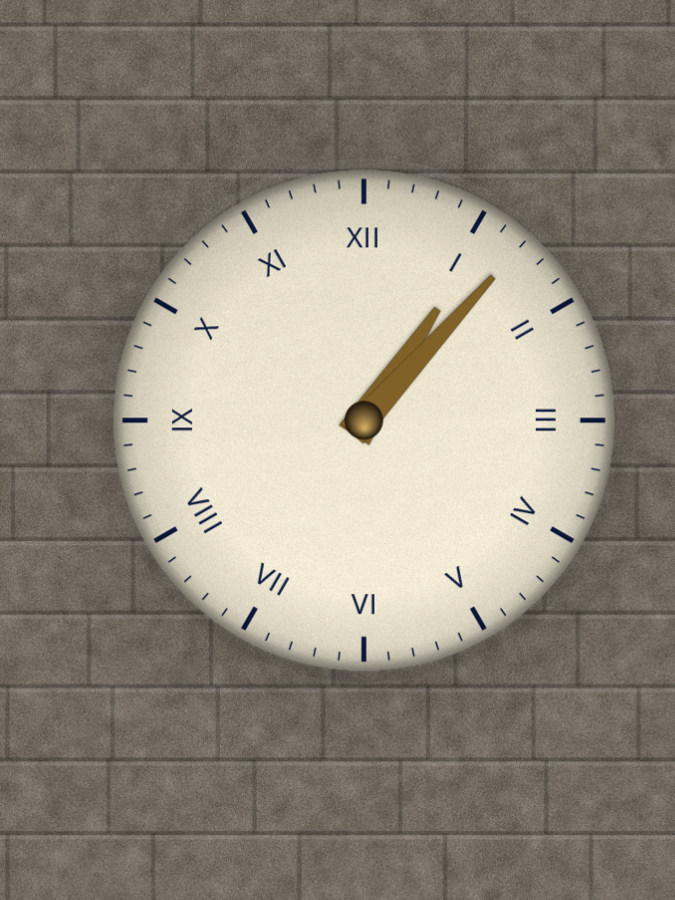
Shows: h=1 m=7
